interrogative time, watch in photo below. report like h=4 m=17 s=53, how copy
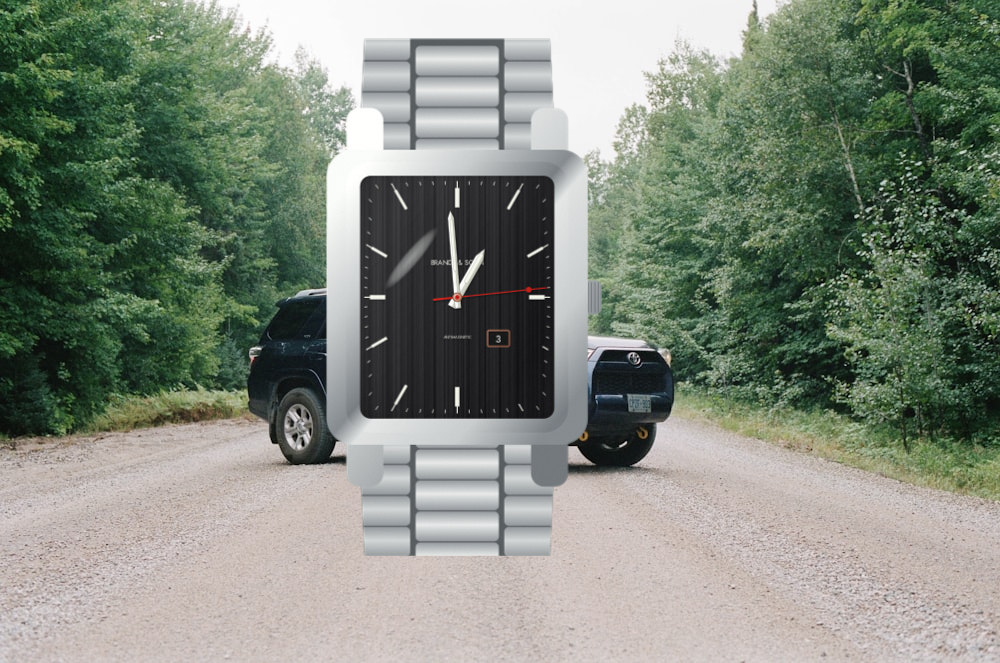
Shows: h=12 m=59 s=14
